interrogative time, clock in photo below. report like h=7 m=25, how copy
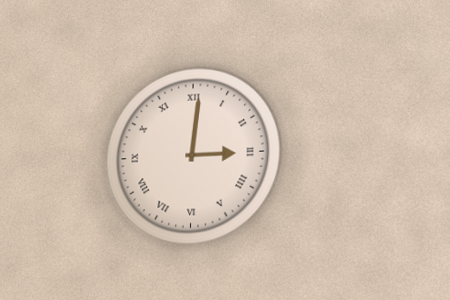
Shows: h=3 m=1
